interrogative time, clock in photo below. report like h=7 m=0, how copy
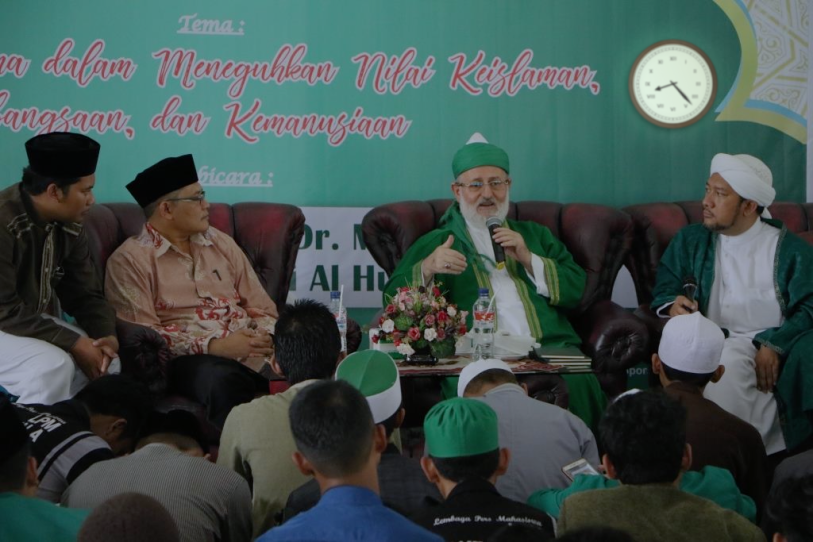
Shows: h=8 m=23
